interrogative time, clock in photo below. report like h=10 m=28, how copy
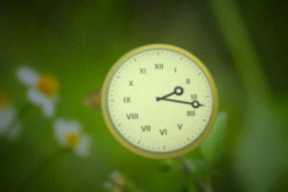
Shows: h=2 m=17
